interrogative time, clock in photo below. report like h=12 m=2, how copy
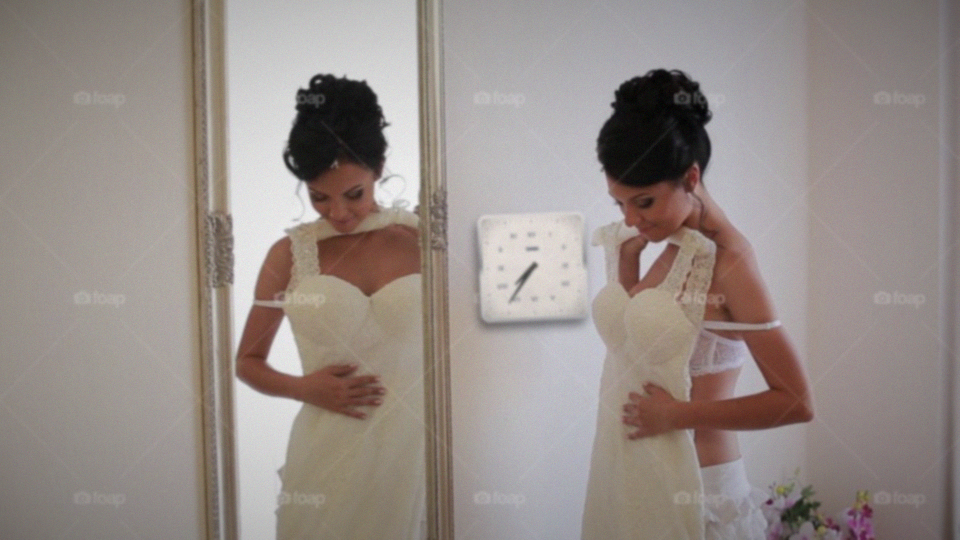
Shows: h=7 m=36
